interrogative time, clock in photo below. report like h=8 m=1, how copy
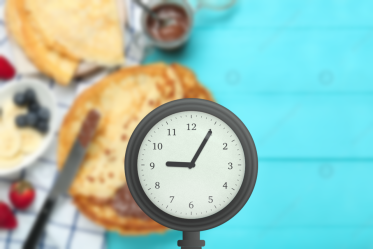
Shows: h=9 m=5
